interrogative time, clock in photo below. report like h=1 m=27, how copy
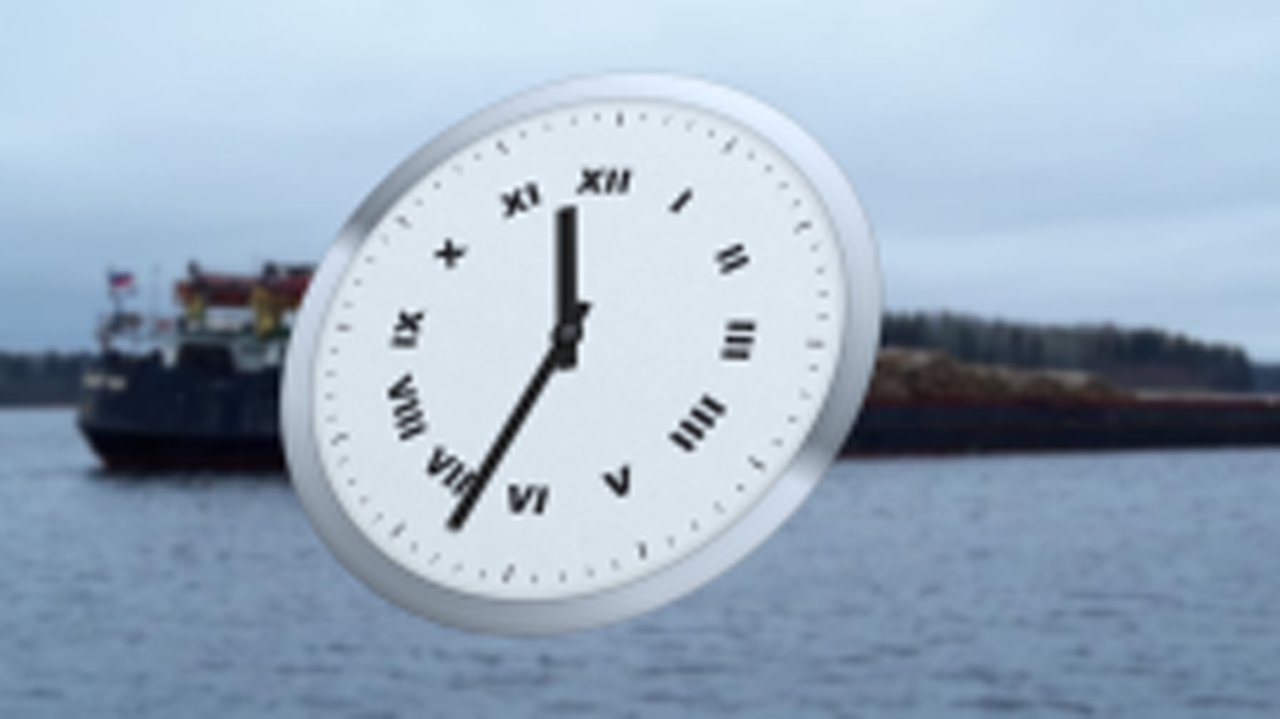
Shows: h=11 m=33
